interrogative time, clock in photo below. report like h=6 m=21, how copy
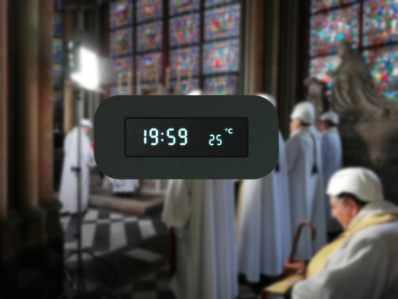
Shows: h=19 m=59
